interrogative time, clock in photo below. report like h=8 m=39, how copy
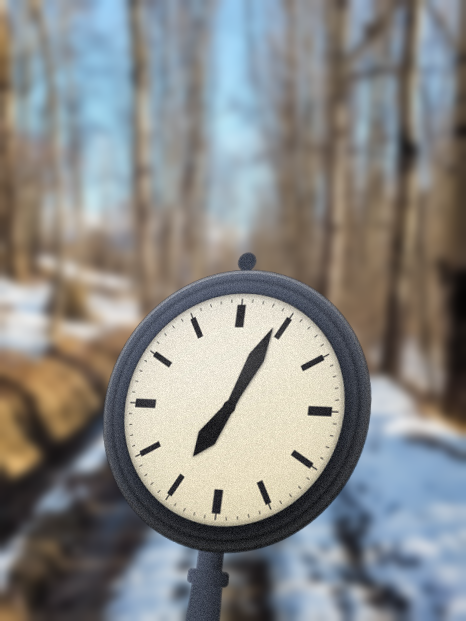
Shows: h=7 m=4
